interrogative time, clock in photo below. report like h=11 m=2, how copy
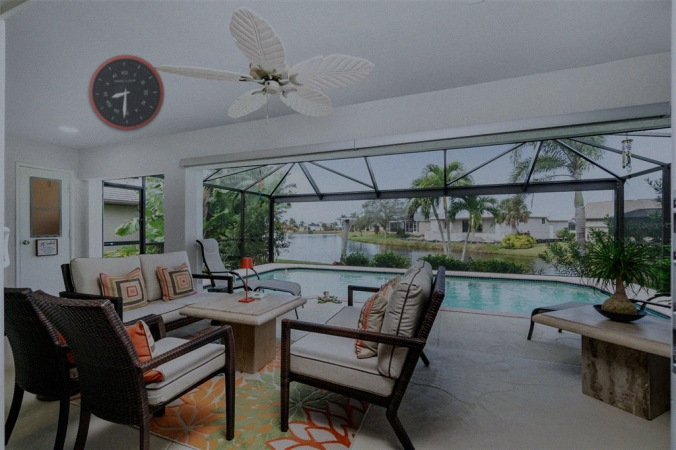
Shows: h=8 m=31
